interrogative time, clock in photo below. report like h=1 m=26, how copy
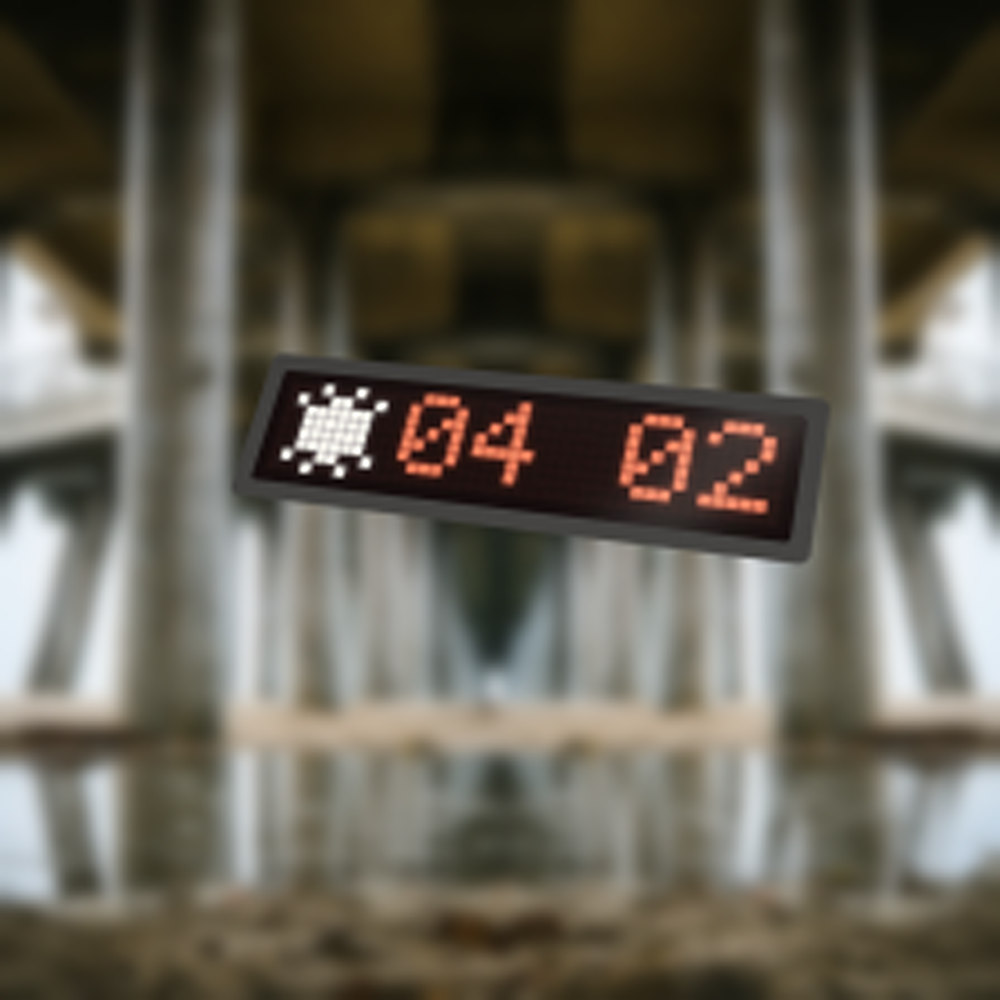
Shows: h=4 m=2
